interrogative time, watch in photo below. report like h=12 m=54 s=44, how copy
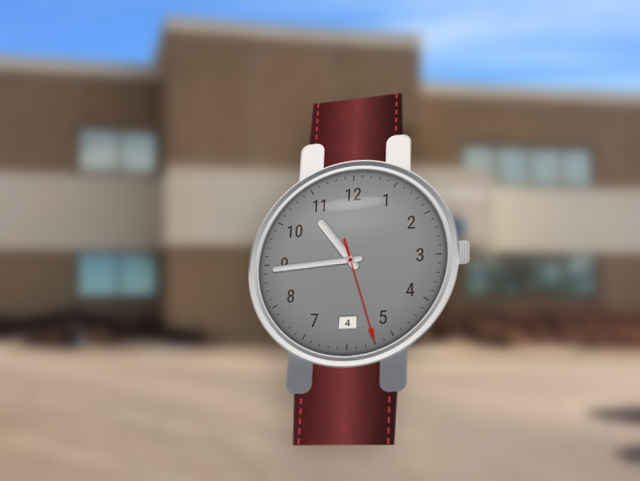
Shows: h=10 m=44 s=27
